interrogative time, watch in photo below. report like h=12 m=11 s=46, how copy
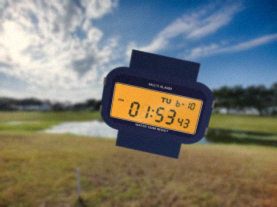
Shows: h=1 m=53 s=43
